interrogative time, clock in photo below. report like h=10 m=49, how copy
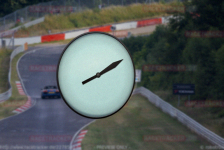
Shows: h=8 m=10
